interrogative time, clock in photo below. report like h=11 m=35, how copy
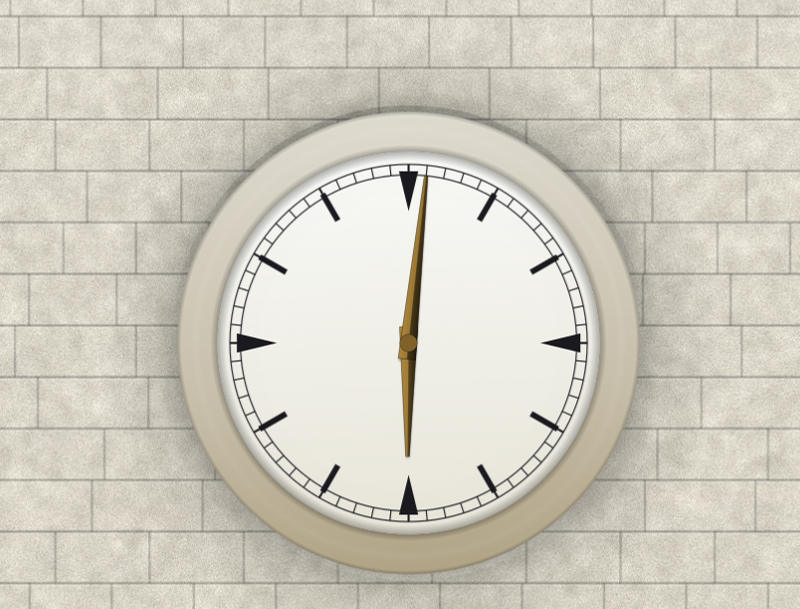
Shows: h=6 m=1
